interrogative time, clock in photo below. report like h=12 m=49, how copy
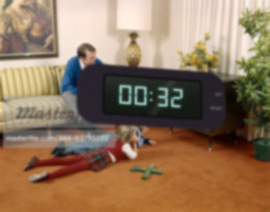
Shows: h=0 m=32
